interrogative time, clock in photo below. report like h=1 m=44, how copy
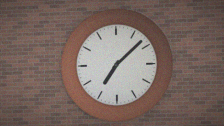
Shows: h=7 m=8
